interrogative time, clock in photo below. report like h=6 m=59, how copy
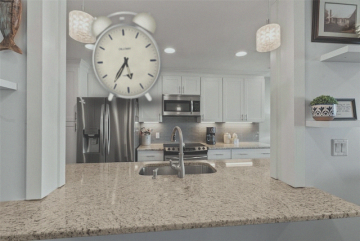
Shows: h=5 m=36
